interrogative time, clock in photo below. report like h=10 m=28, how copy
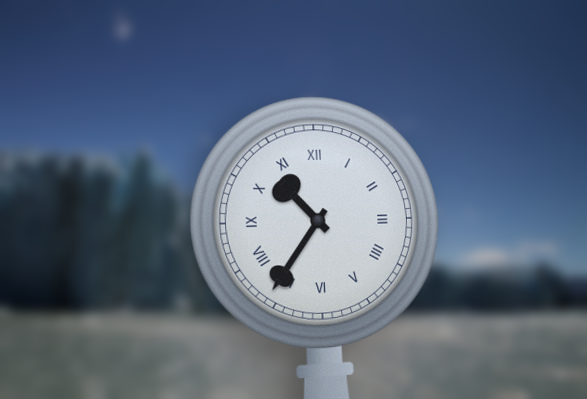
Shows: h=10 m=36
